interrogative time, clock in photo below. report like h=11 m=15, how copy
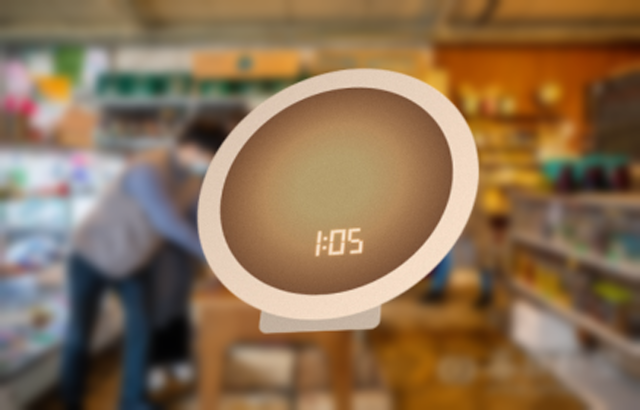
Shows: h=1 m=5
